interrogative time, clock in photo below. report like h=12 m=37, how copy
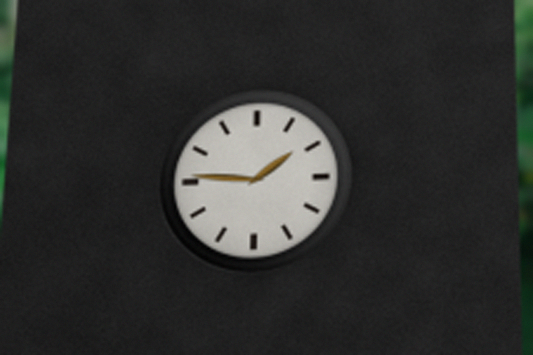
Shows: h=1 m=46
